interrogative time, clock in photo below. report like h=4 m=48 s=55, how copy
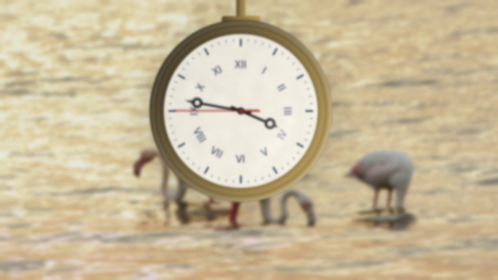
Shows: h=3 m=46 s=45
